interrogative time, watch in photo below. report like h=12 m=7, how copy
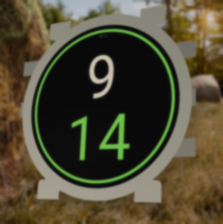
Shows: h=9 m=14
